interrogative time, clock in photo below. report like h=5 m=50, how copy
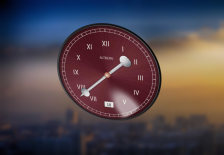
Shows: h=1 m=38
